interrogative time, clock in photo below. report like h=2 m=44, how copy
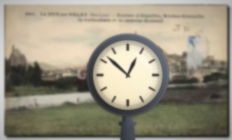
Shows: h=12 m=52
